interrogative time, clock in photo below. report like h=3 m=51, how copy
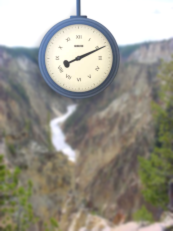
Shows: h=8 m=11
